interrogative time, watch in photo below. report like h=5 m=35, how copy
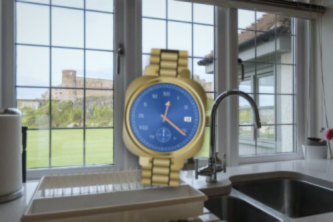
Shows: h=12 m=21
